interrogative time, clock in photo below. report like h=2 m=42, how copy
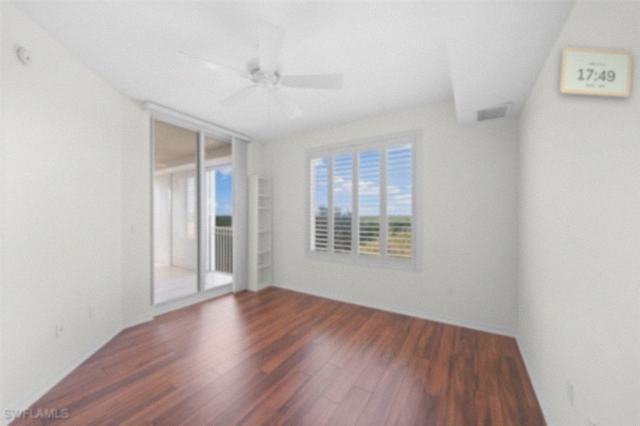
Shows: h=17 m=49
